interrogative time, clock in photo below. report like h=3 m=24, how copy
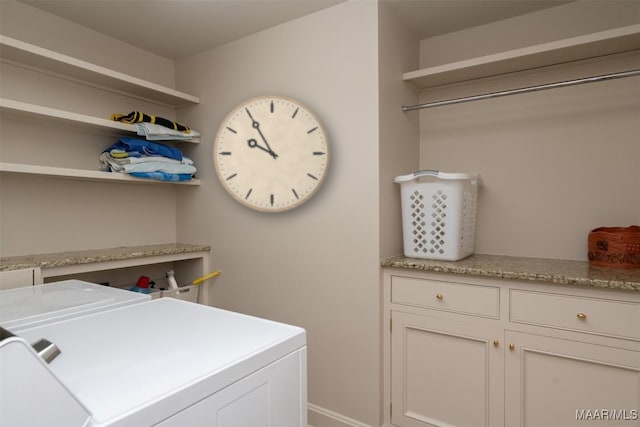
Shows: h=9 m=55
